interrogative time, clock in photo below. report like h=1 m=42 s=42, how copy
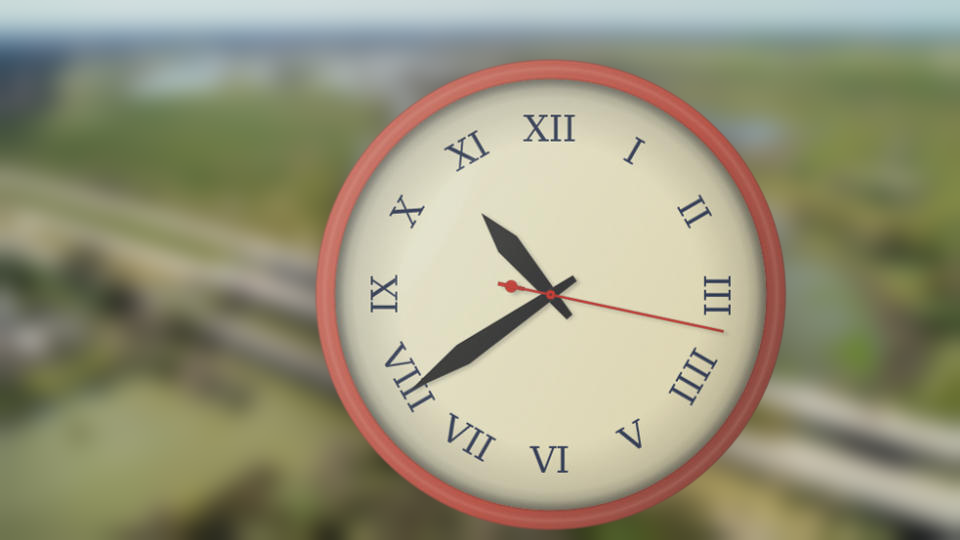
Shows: h=10 m=39 s=17
